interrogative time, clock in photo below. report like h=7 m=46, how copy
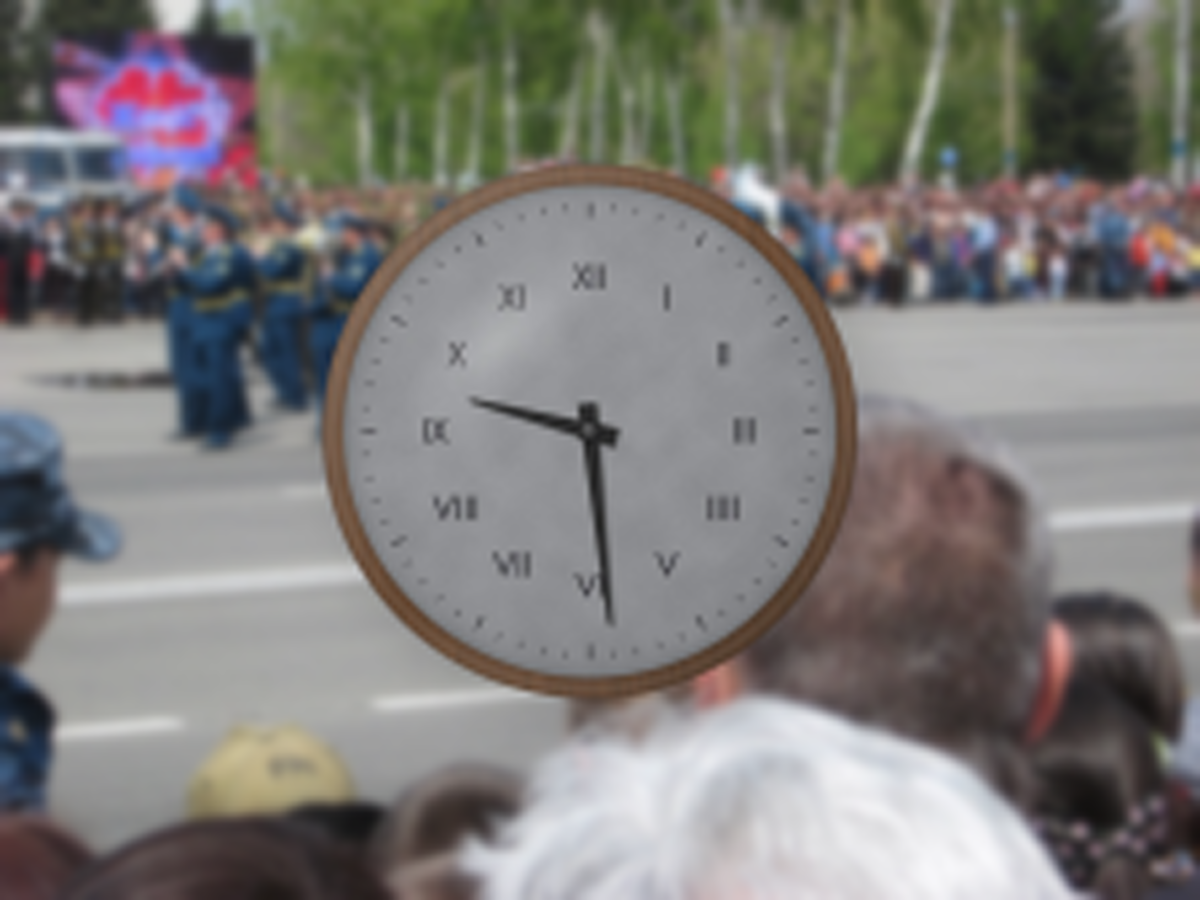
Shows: h=9 m=29
